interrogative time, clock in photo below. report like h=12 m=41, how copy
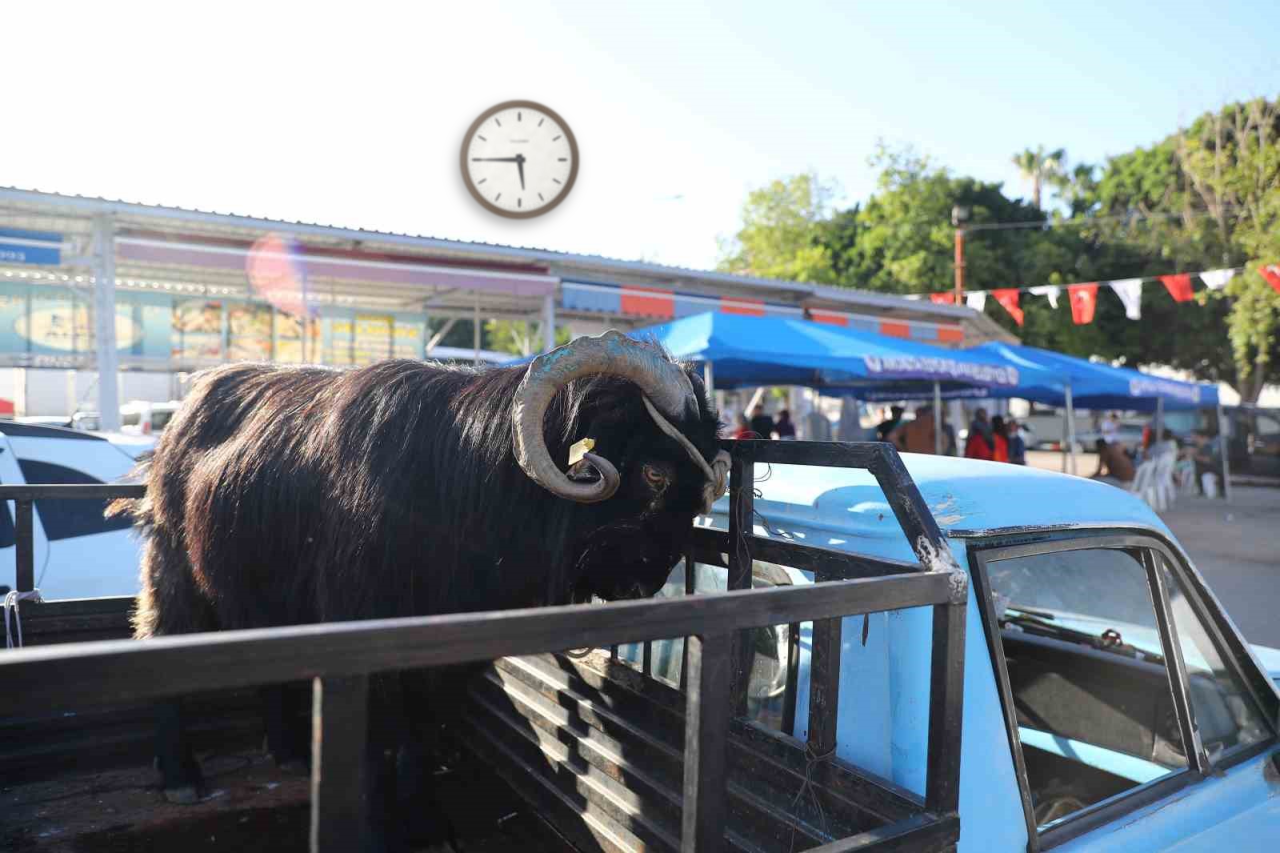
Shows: h=5 m=45
